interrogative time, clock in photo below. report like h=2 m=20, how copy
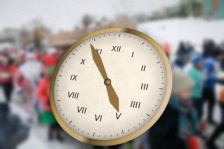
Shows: h=4 m=54
